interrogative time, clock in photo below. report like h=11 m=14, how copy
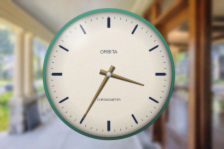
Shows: h=3 m=35
